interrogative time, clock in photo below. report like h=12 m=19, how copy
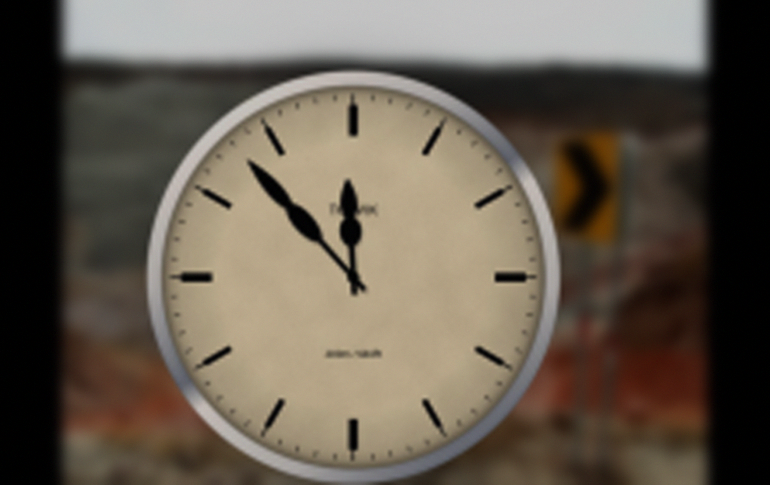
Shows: h=11 m=53
